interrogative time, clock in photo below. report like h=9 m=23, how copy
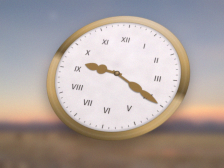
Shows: h=9 m=20
